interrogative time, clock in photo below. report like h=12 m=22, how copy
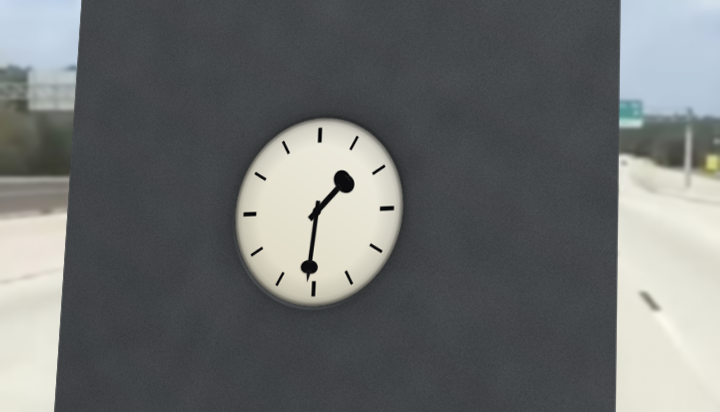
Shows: h=1 m=31
